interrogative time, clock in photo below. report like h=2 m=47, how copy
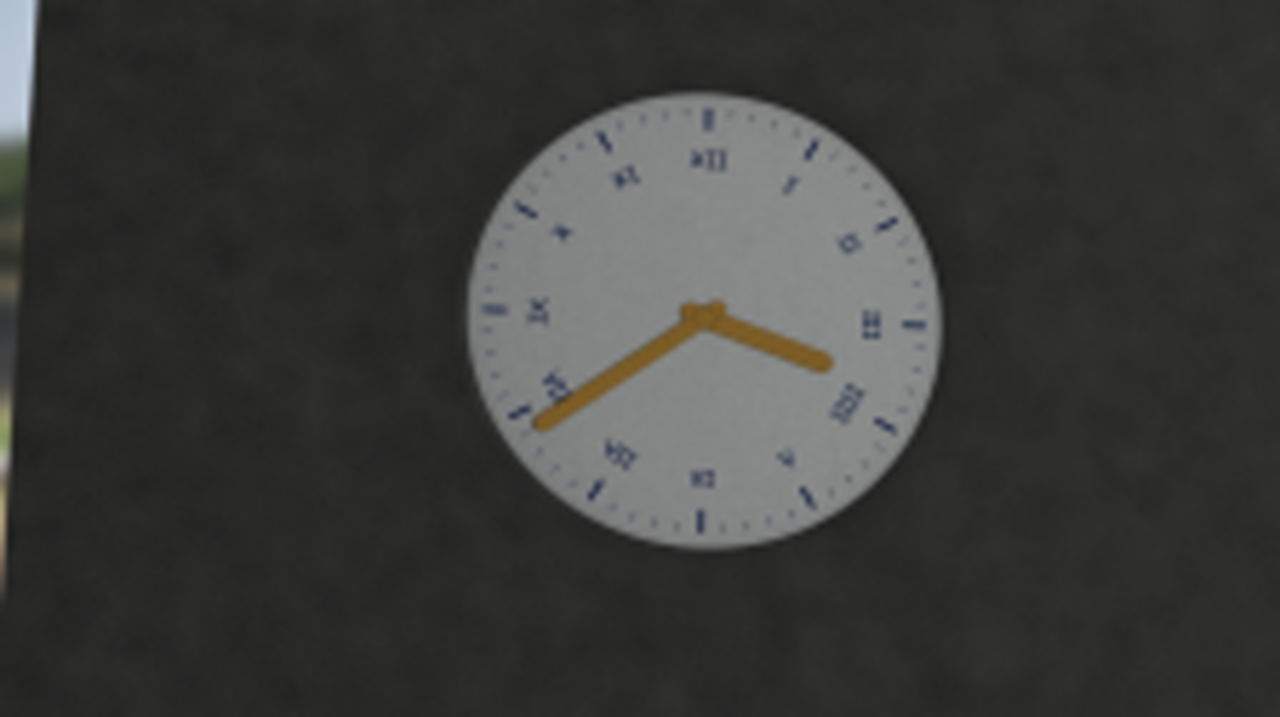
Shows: h=3 m=39
